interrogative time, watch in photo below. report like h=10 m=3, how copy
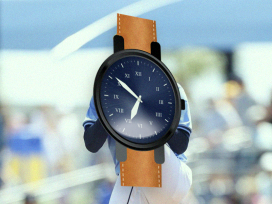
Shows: h=6 m=51
